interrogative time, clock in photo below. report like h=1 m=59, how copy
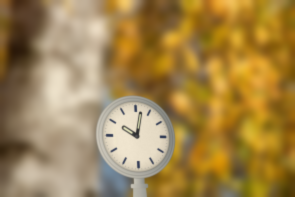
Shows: h=10 m=2
